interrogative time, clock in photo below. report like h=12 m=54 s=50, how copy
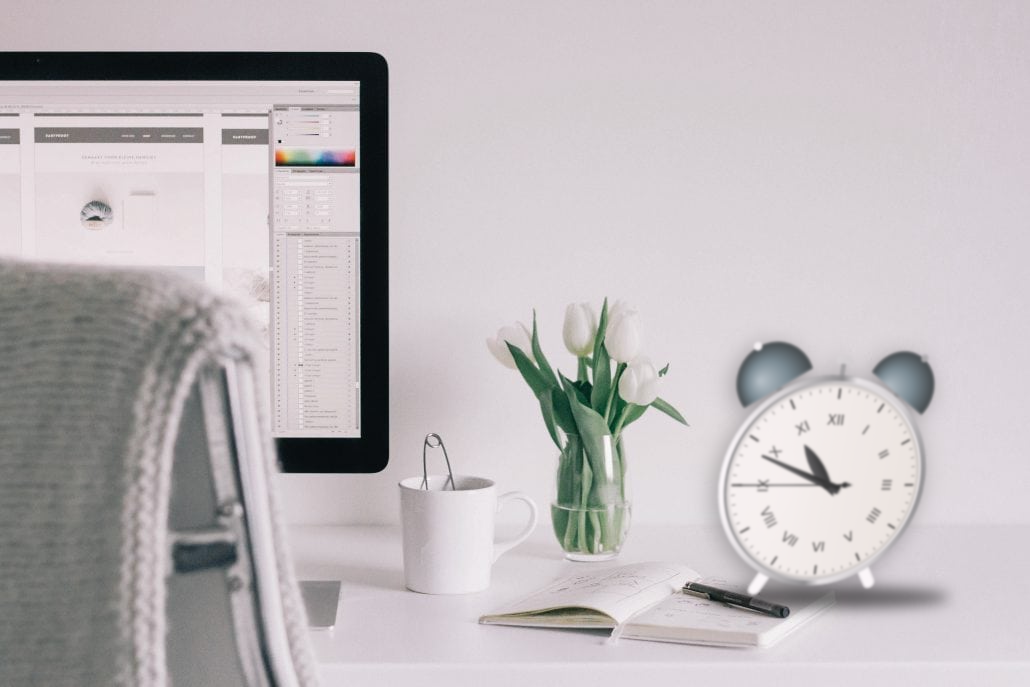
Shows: h=10 m=48 s=45
